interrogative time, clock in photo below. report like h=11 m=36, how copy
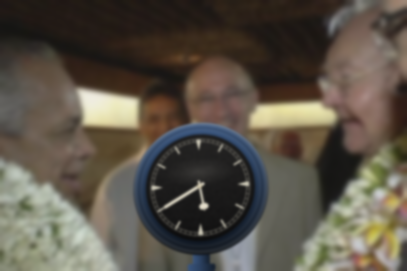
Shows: h=5 m=40
